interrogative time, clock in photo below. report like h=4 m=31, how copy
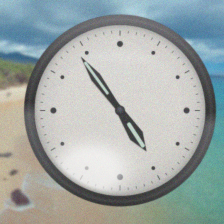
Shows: h=4 m=54
